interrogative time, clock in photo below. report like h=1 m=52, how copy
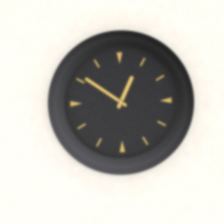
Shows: h=12 m=51
